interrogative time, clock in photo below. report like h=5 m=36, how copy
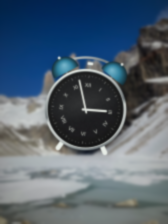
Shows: h=2 m=57
